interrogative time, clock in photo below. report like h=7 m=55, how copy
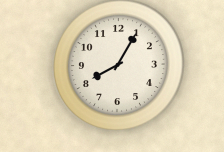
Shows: h=8 m=5
